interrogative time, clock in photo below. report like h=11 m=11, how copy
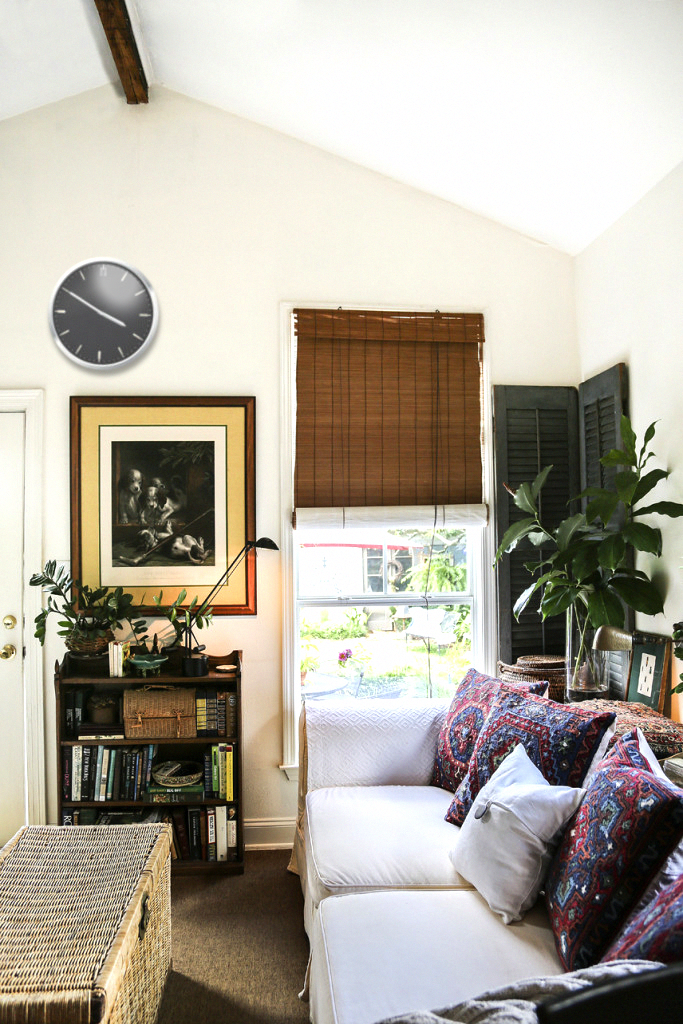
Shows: h=3 m=50
